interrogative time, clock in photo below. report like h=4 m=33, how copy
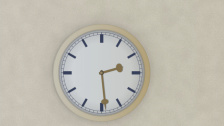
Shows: h=2 m=29
